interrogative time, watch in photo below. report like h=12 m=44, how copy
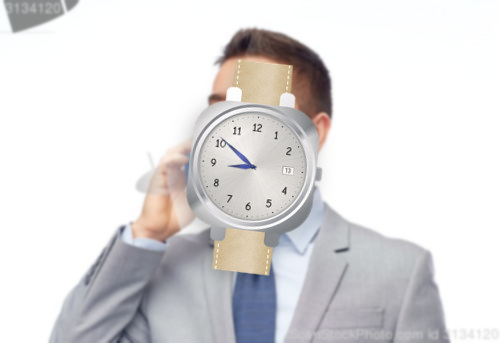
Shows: h=8 m=51
